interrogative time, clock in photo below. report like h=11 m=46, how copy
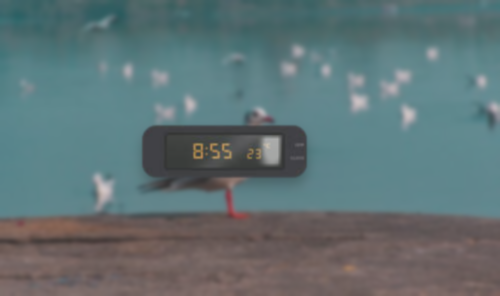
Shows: h=8 m=55
